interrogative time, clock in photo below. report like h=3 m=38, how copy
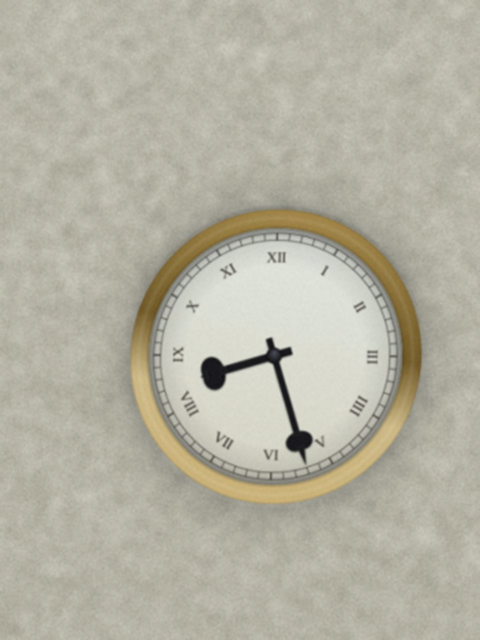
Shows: h=8 m=27
